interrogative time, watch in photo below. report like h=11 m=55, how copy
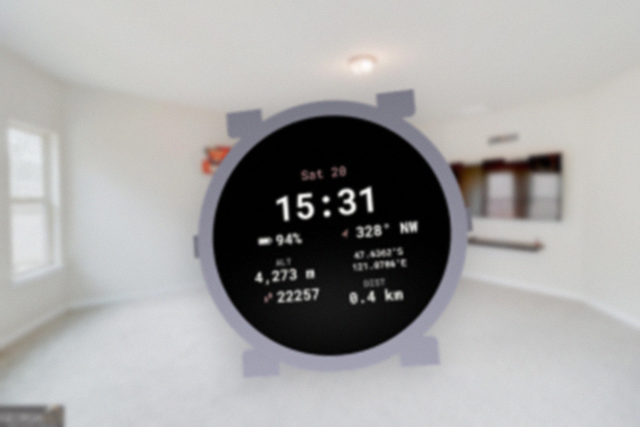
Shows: h=15 m=31
